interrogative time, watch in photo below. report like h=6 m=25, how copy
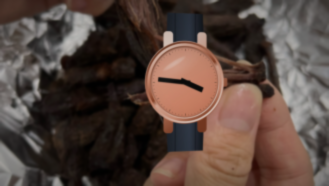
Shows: h=3 m=46
